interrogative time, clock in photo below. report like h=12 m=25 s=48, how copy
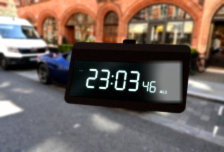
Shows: h=23 m=3 s=46
